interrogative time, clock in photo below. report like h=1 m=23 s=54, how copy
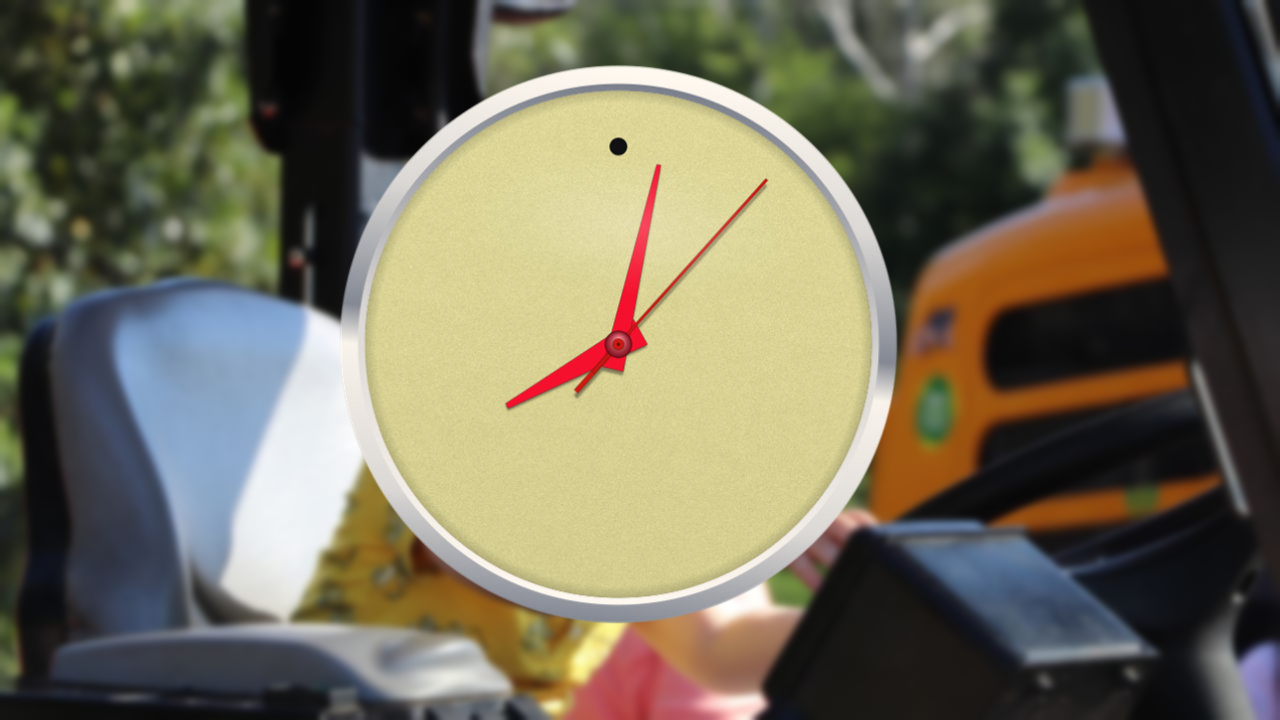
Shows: h=8 m=2 s=7
